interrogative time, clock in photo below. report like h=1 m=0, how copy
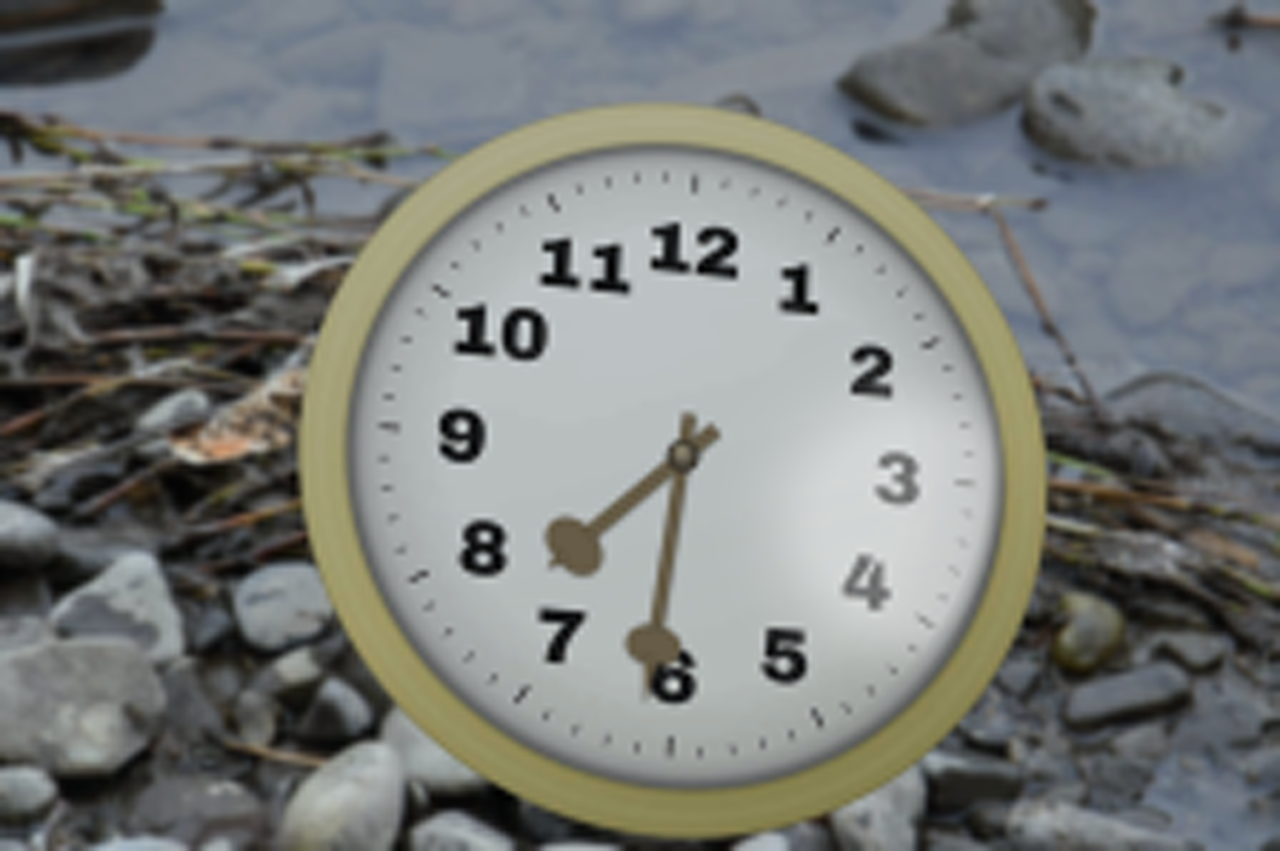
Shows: h=7 m=31
